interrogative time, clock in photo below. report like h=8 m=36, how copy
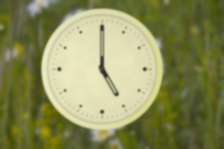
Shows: h=5 m=0
